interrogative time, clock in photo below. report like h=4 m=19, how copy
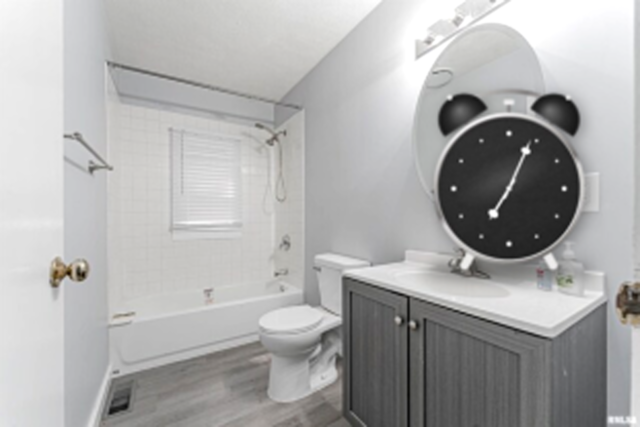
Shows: h=7 m=4
